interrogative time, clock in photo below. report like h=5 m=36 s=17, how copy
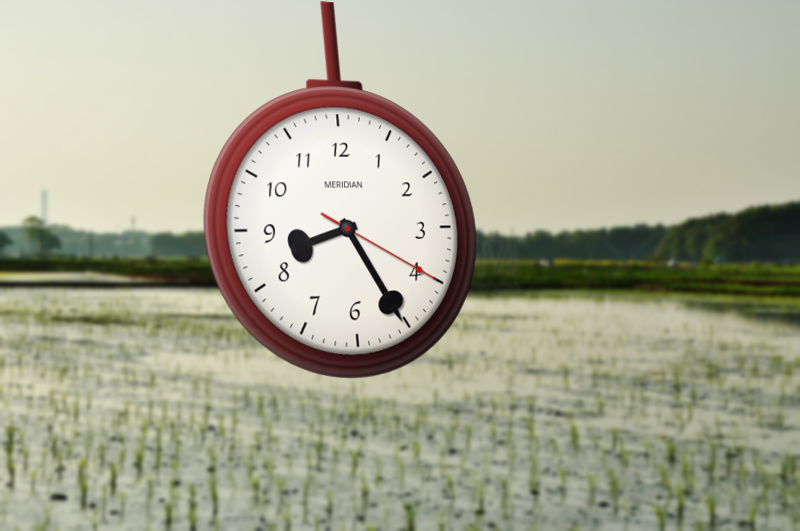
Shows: h=8 m=25 s=20
